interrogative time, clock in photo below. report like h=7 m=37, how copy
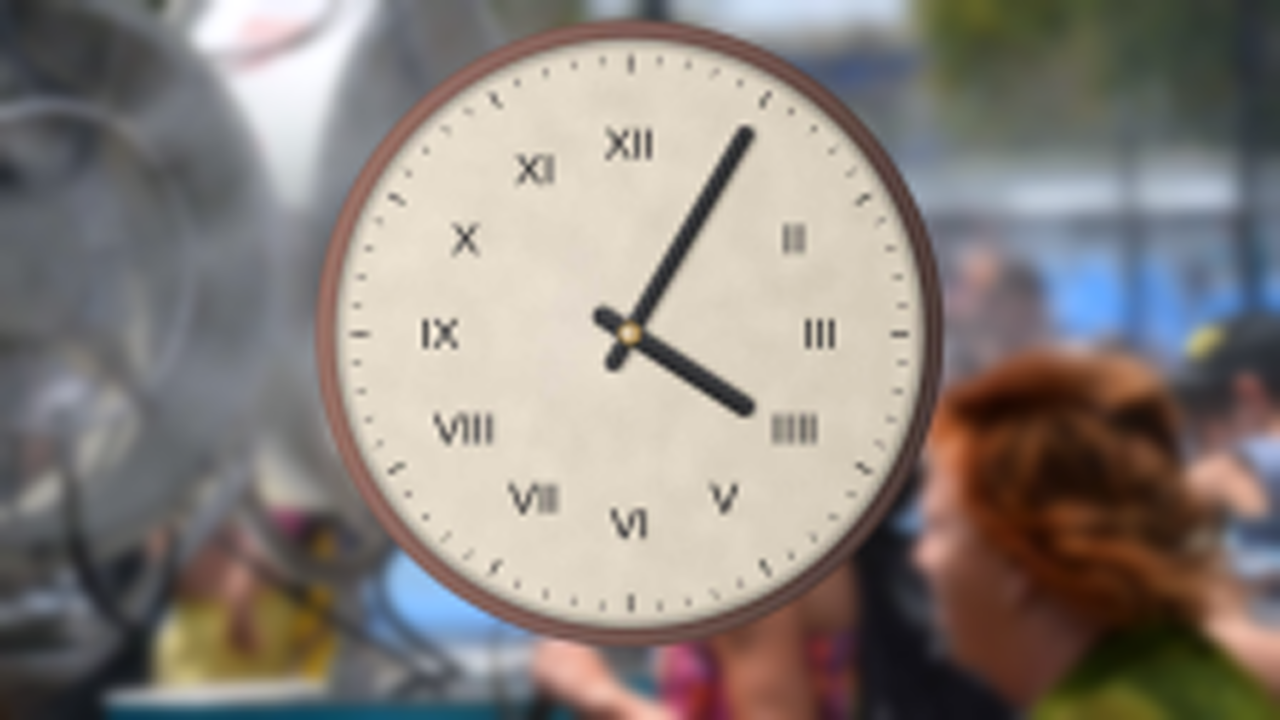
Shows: h=4 m=5
